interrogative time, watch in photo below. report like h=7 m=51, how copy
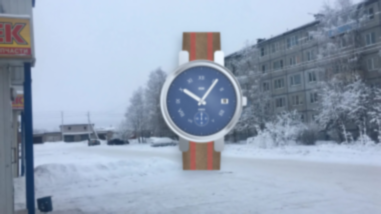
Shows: h=10 m=6
